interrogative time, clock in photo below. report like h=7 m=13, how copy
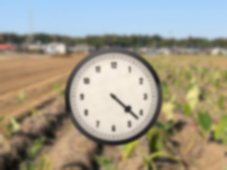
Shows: h=4 m=22
